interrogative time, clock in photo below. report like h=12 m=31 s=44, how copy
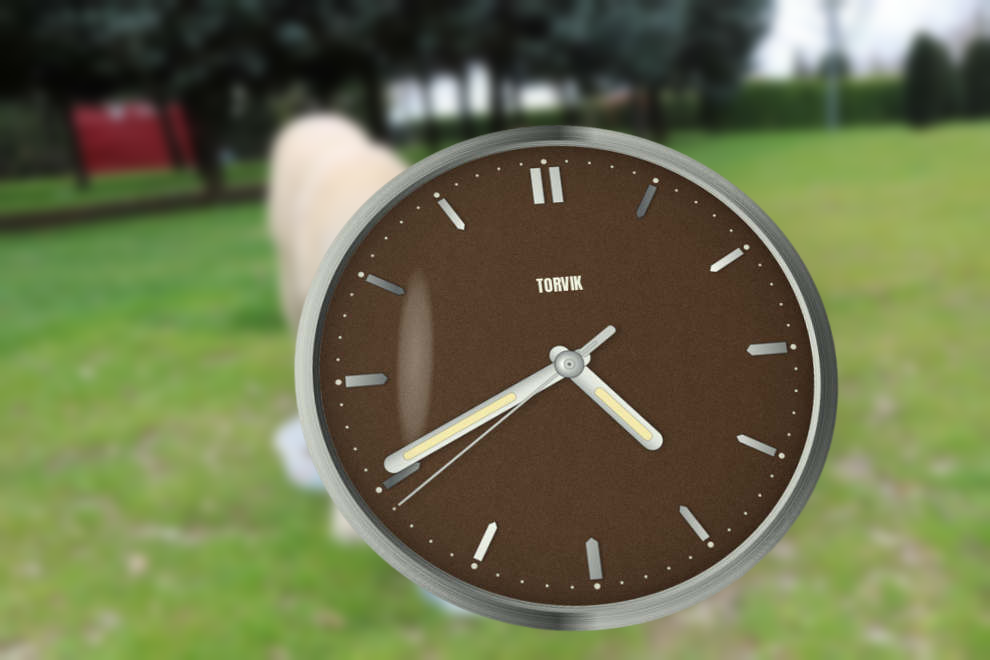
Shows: h=4 m=40 s=39
